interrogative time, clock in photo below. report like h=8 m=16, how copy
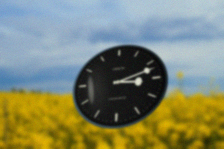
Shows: h=3 m=12
